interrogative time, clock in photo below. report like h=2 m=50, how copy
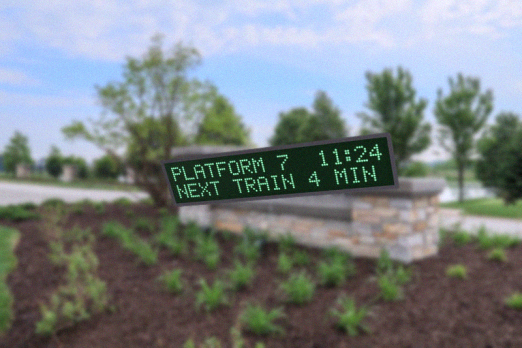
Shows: h=11 m=24
